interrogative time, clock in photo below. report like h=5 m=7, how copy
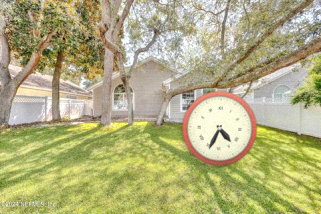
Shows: h=4 m=34
